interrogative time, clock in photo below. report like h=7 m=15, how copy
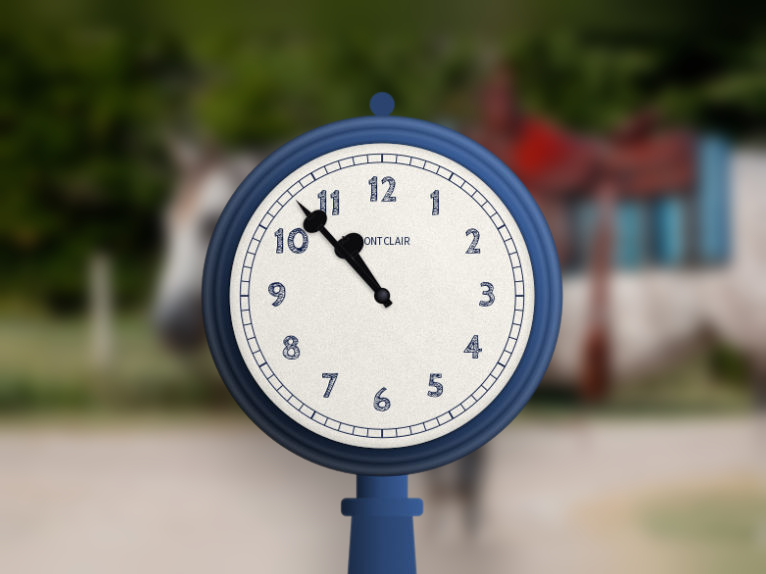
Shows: h=10 m=53
